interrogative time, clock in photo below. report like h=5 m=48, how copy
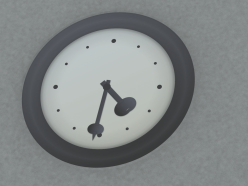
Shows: h=4 m=31
